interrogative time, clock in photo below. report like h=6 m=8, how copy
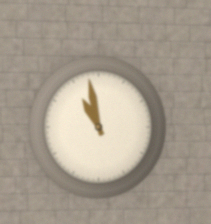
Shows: h=10 m=58
